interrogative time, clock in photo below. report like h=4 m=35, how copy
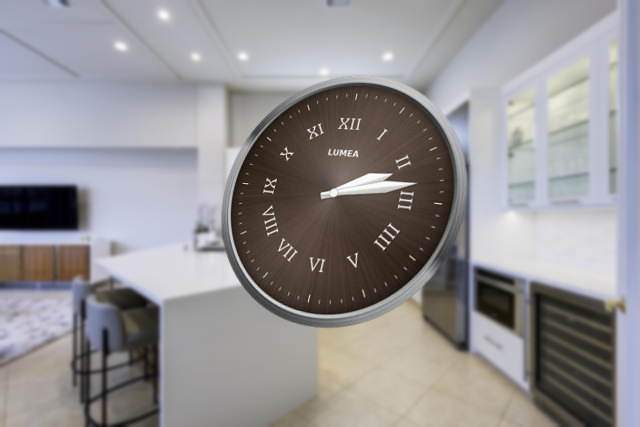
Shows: h=2 m=13
